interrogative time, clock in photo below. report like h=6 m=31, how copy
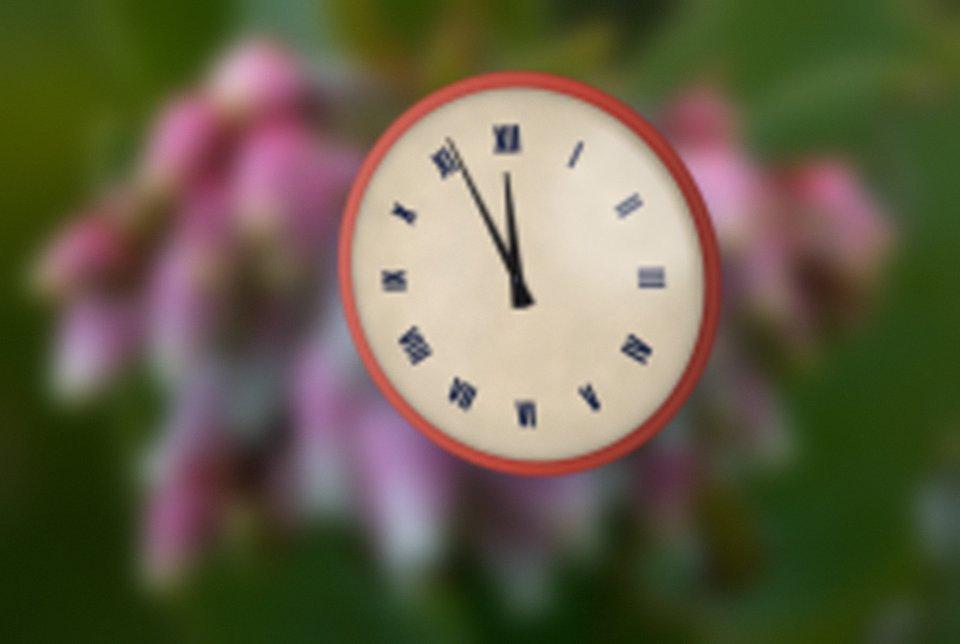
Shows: h=11 m=56
